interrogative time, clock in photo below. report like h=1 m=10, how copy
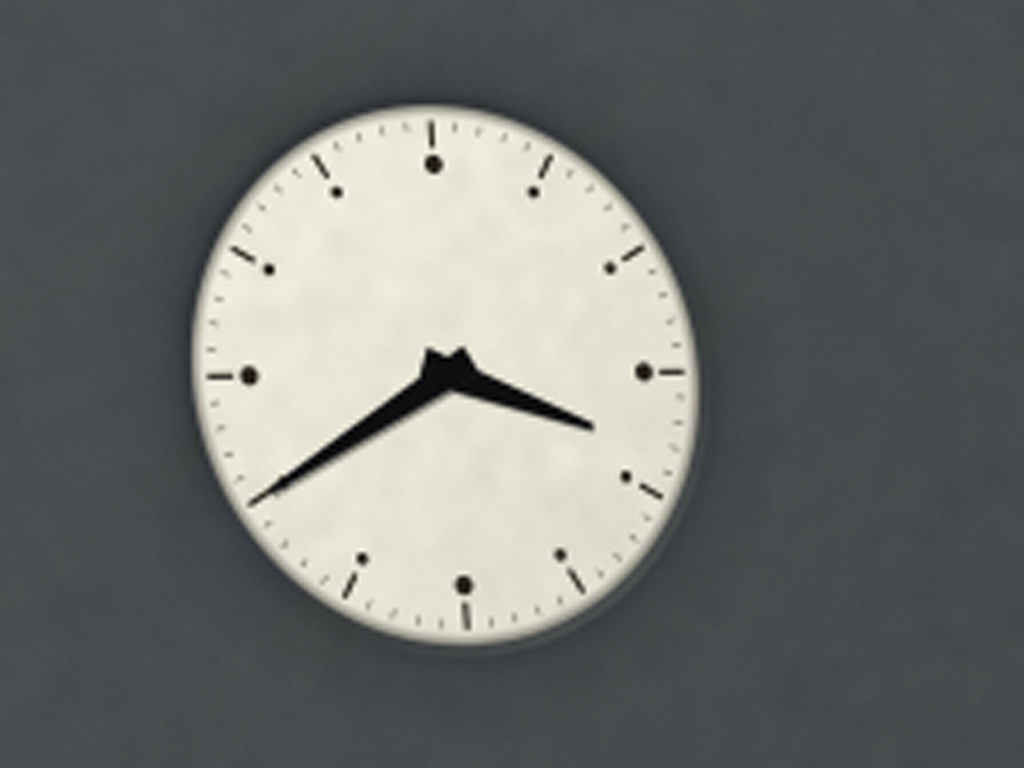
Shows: h=3 m=40
